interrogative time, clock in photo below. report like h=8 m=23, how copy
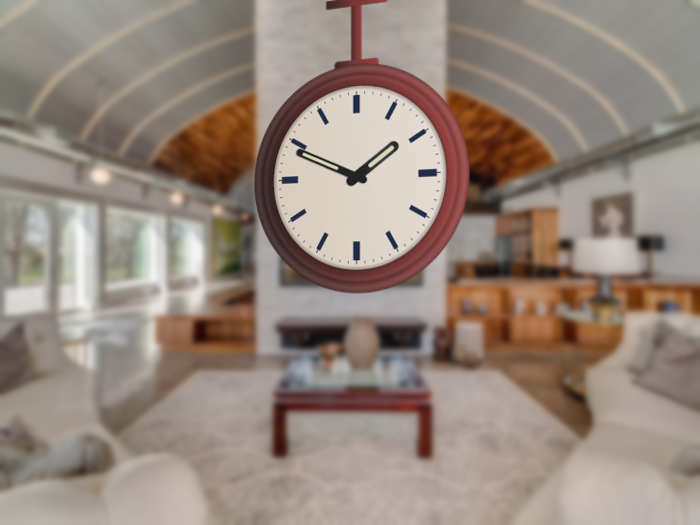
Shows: h=1 m=49
